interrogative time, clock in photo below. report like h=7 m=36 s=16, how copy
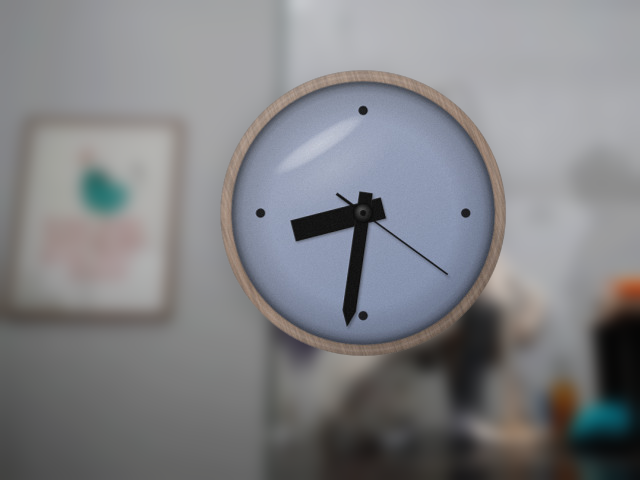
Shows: h=8 m=31 s=21
